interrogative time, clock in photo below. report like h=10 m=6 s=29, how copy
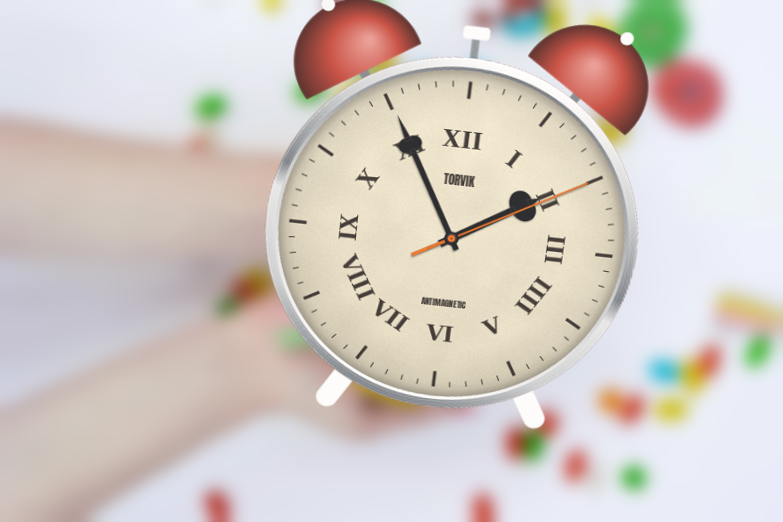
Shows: h=1 m=55 s=10
